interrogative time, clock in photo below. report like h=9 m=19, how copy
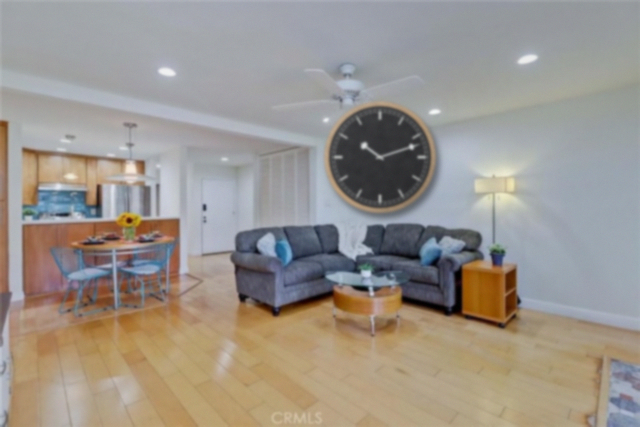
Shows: h=10 m=12
